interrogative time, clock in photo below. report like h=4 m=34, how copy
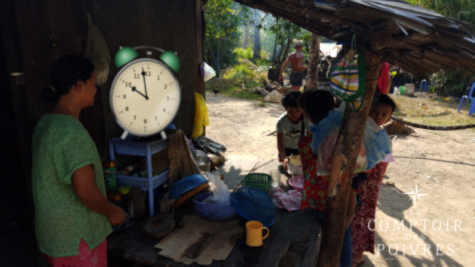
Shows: h=9 m=58
